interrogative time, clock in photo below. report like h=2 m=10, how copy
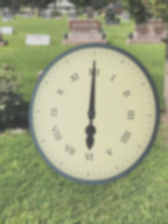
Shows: h=6 m=0
